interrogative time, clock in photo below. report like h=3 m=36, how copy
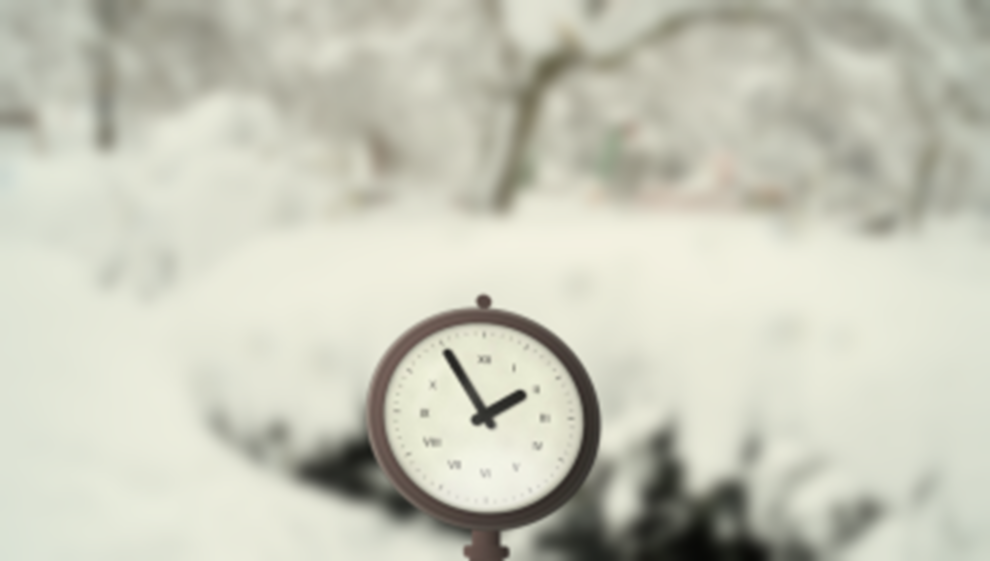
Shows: h=1 m=55
